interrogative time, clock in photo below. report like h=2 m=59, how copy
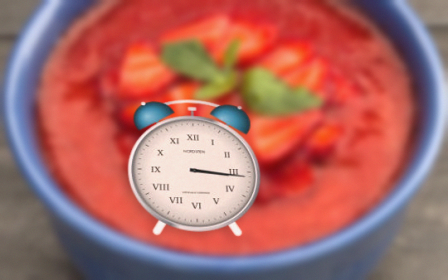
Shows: h=3 m=16
